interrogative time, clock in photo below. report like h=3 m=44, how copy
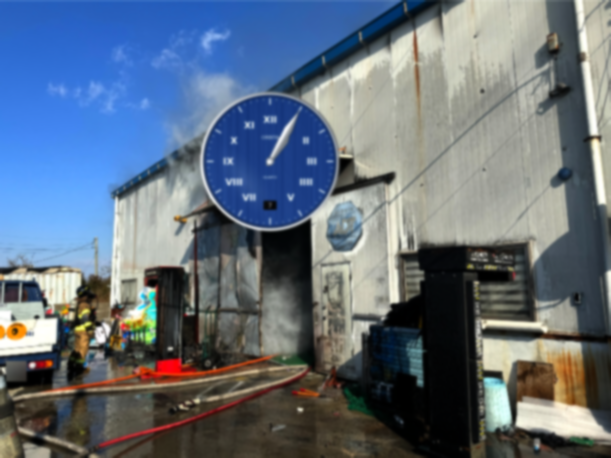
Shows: h=1 m=5
